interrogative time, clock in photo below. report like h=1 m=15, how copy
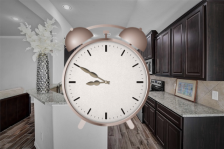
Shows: h=8 m=50
